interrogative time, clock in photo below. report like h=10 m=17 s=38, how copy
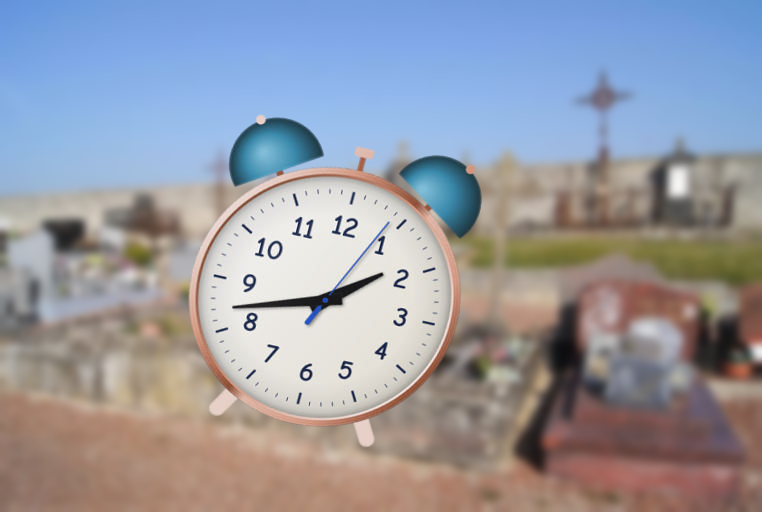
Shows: h=1 m=42 s=4
